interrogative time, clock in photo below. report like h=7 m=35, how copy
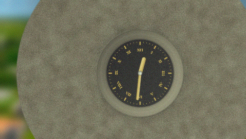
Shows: h=12 m=31
